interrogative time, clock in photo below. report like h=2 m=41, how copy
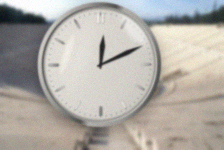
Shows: h=12 m=11
